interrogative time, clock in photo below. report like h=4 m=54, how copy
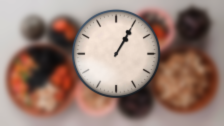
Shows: h=1 m=5
